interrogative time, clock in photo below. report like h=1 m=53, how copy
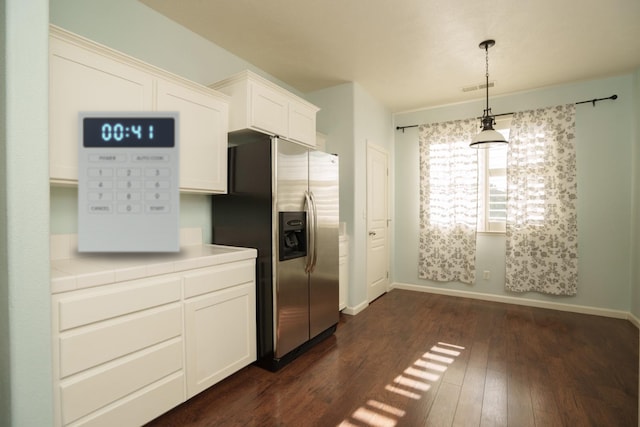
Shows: h=0 m=41
